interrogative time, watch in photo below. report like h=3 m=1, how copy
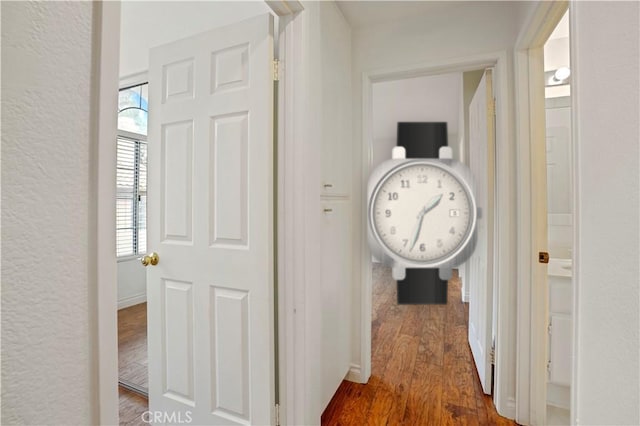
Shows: h=1 m=33
